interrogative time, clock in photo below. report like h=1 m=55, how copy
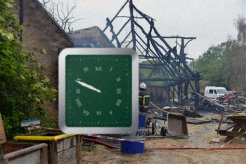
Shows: h=9 m=49
